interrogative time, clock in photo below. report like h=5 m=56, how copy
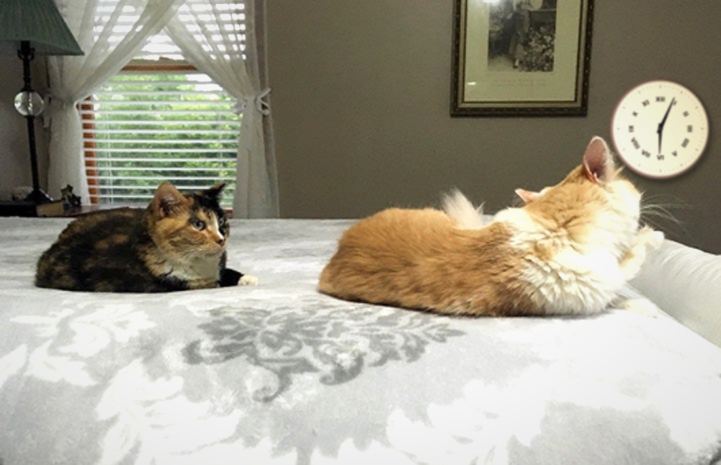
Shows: h=6 m=4
